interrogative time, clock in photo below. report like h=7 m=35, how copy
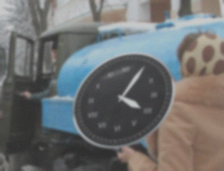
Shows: h=4 m=5
